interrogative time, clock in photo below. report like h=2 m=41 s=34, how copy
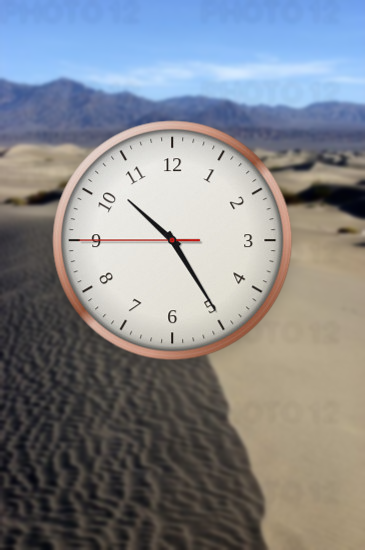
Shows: h=10 m=24 s=45
